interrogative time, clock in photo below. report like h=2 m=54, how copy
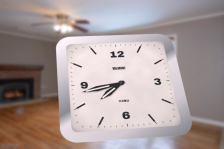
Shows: h=7 m=43
